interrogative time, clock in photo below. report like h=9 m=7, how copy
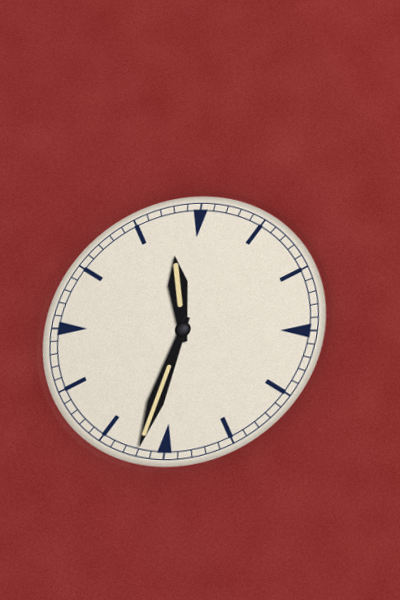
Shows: h=11 m=32
